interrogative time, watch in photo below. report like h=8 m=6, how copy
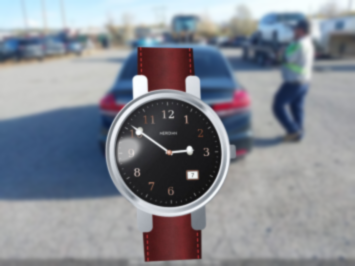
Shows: h=2 m=51
